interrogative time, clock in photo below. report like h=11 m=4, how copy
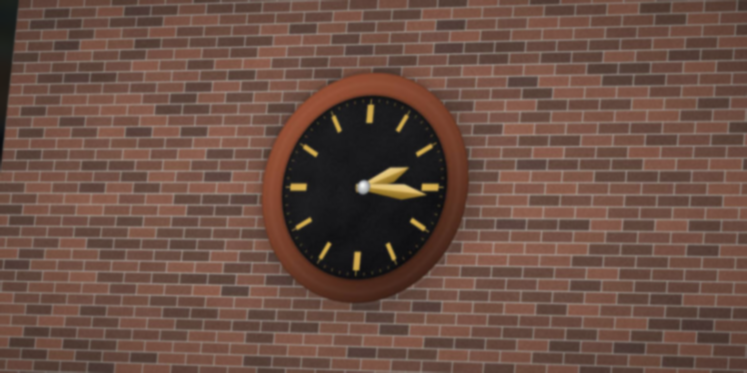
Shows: h=2 m=16
